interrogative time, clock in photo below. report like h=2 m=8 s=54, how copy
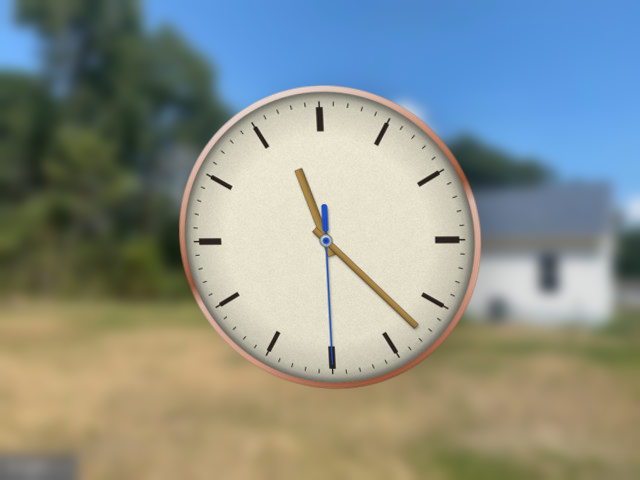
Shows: h=11 m=22 s=30
